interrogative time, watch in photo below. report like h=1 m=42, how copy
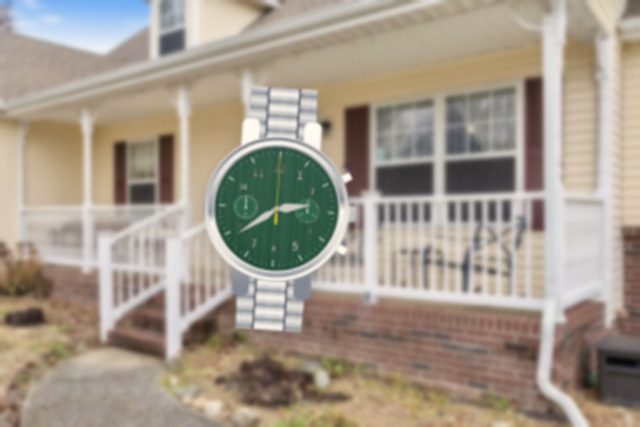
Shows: h=2 m=39
